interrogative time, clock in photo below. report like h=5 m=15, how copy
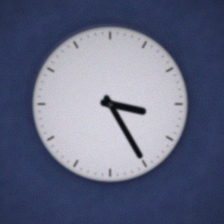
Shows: h=3 m=25
